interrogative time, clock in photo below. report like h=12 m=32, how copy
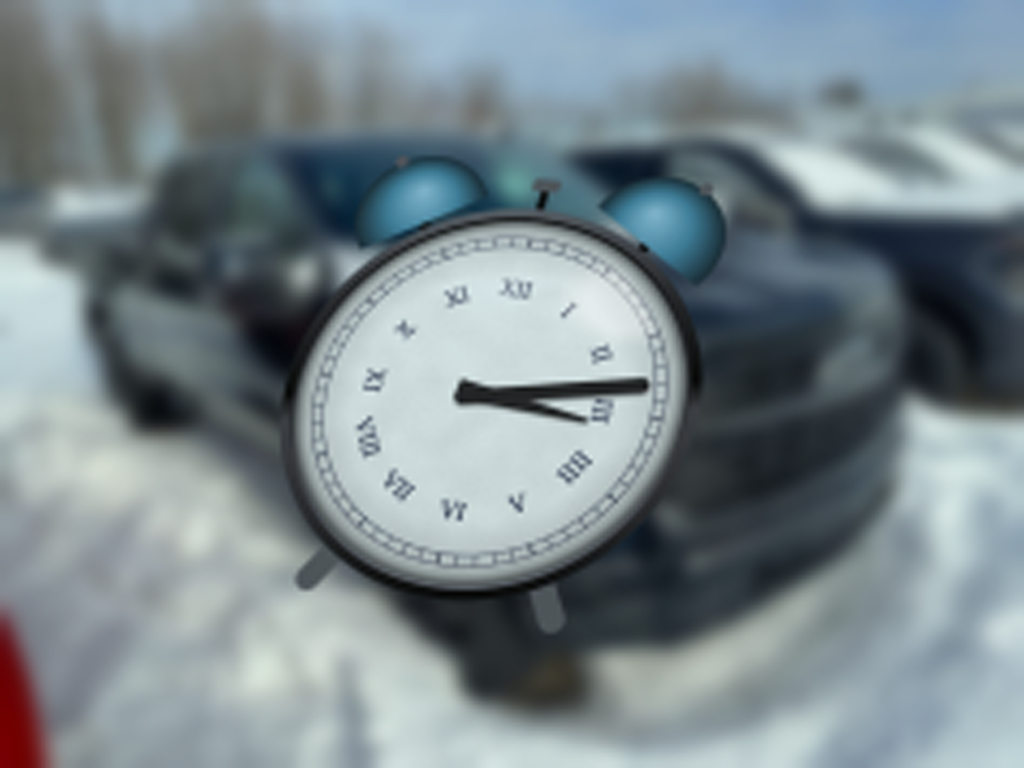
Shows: h=3 m=13
